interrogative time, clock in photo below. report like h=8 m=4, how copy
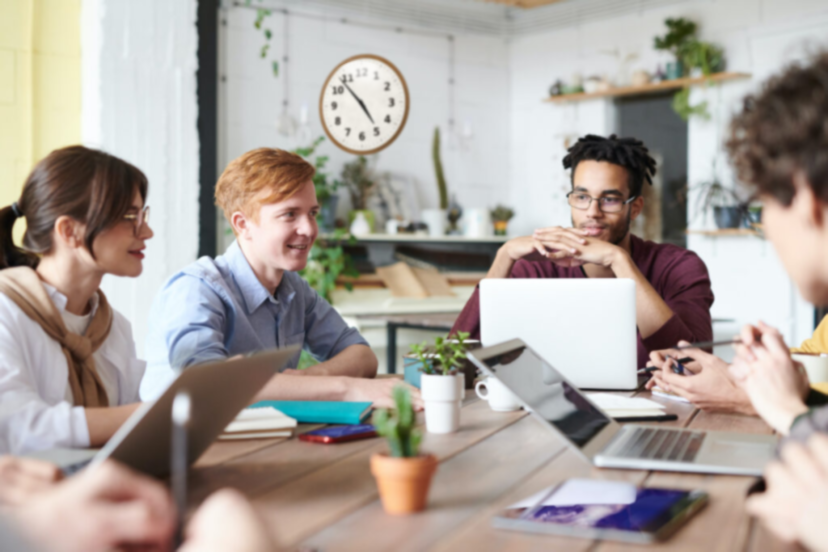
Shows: h=4 m=53
